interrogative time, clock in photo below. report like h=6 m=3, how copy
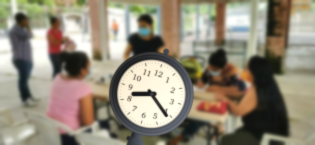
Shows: h=8 m=21
